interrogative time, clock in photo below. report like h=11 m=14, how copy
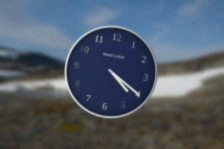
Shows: h=4 m=20
